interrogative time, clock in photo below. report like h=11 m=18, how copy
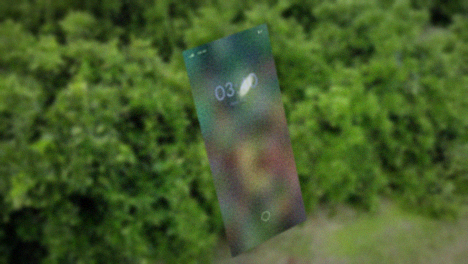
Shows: h=3 m=40
